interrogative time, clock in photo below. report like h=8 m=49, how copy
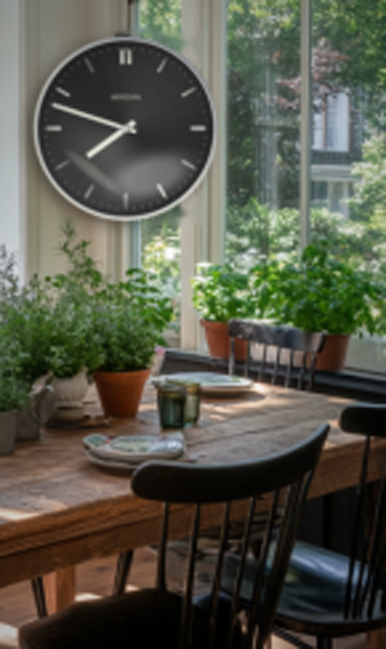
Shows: h=7 m=48
